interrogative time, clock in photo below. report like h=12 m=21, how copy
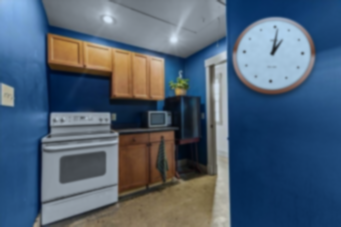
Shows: h=1 m=1
